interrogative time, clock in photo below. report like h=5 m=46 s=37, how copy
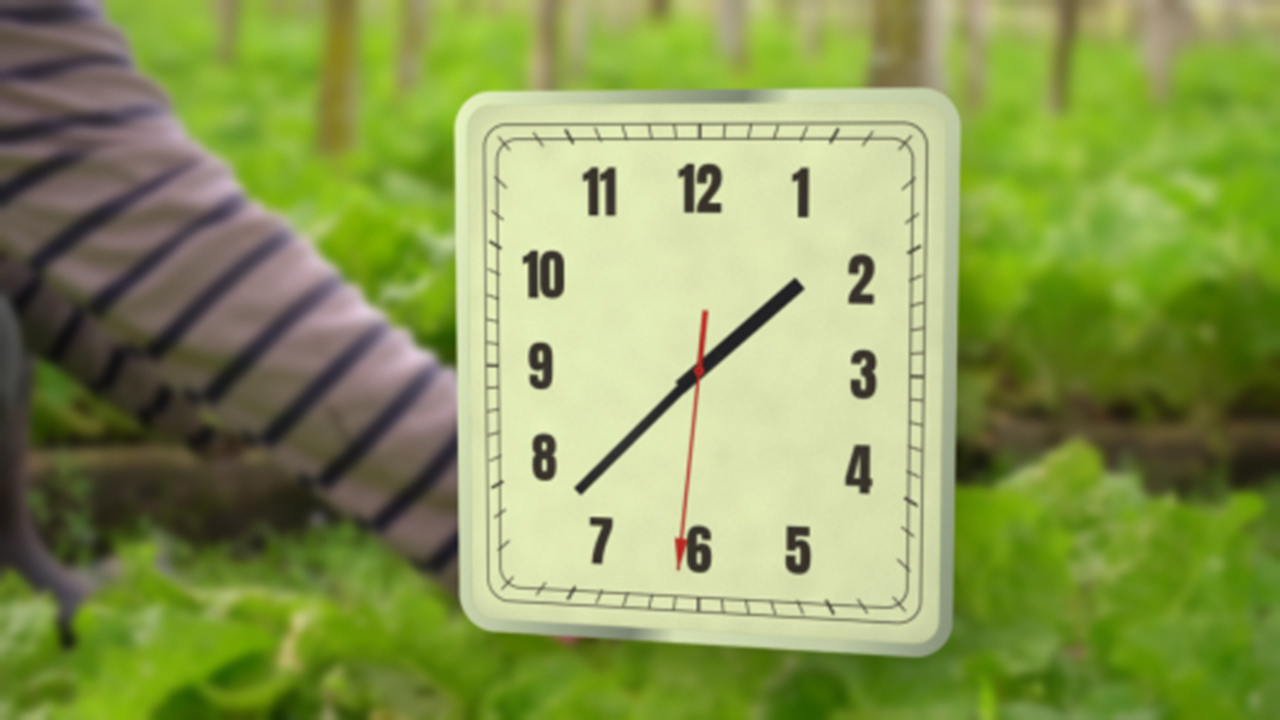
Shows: h=1 m=37 s=31
